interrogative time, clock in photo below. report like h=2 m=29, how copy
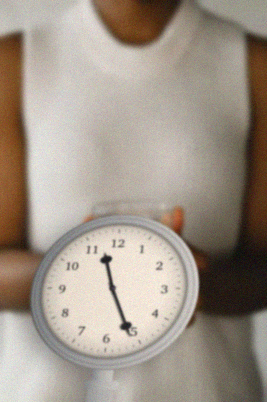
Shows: h=11 m=26
